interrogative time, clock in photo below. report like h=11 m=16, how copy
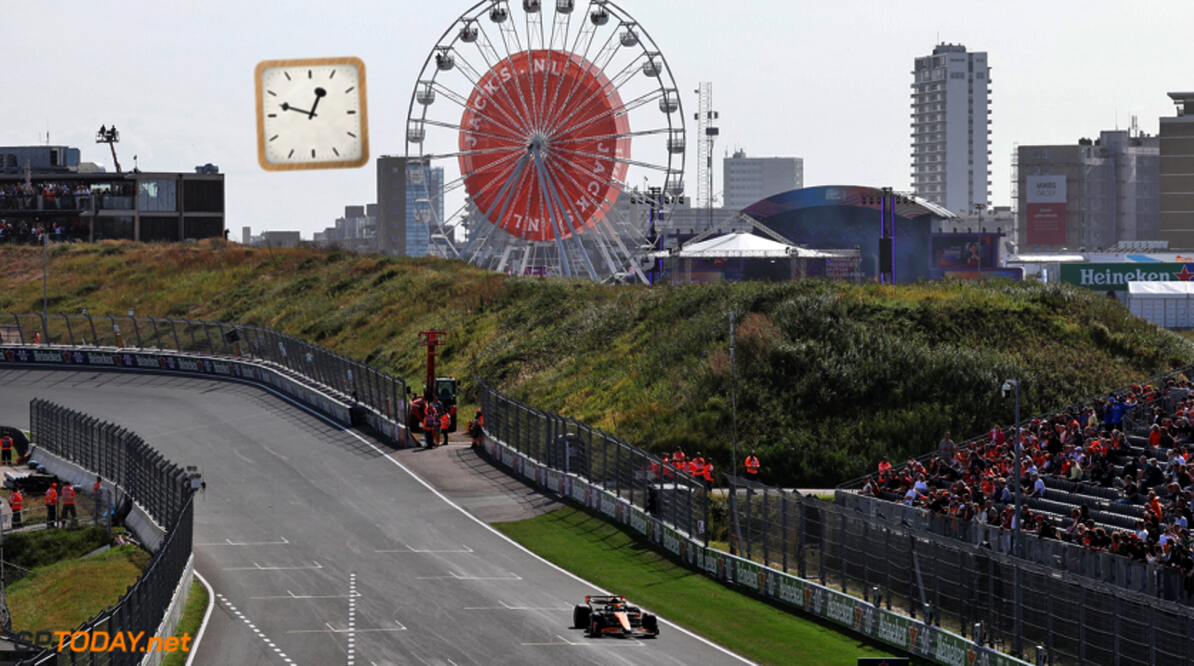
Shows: h=12 m=48
